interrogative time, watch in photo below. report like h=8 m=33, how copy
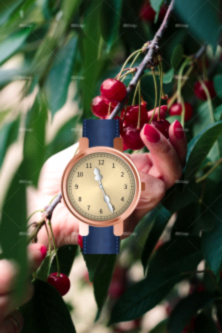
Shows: h=11 m=26
